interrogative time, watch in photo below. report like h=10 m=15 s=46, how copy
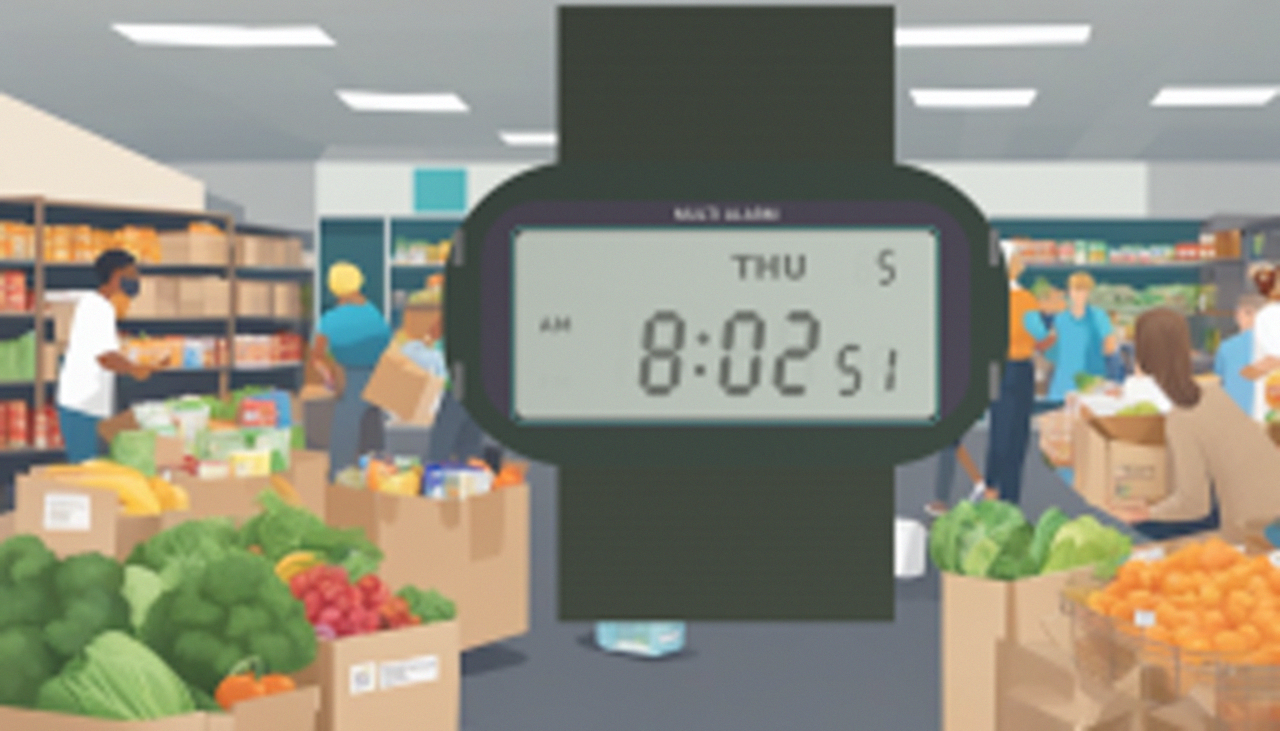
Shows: h=8 m=2 s=51
